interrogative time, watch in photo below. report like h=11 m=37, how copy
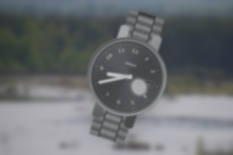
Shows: h=8 m=40
